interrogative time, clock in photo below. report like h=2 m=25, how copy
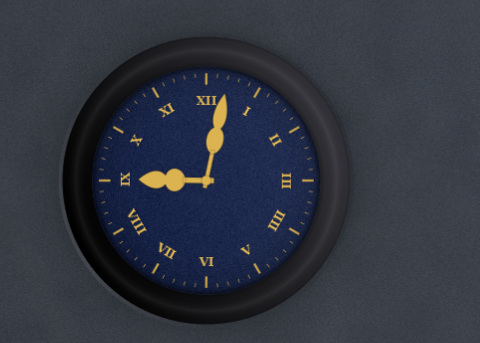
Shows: h=9 m=2
